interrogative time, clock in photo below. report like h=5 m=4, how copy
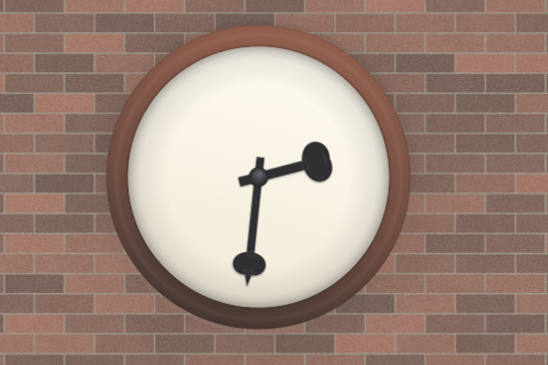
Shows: h=2 m=31
